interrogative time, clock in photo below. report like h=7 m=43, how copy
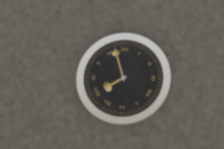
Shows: h=7 m=57
